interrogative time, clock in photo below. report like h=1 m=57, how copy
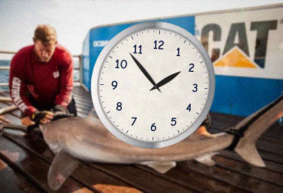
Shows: h=1 m=53
